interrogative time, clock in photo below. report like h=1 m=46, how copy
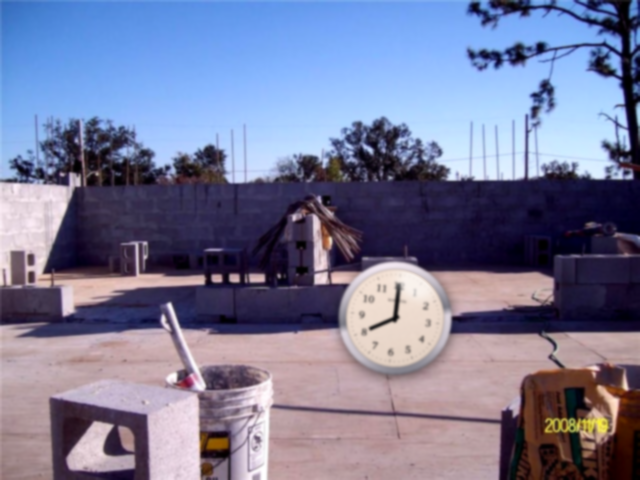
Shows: h=8 m=0
